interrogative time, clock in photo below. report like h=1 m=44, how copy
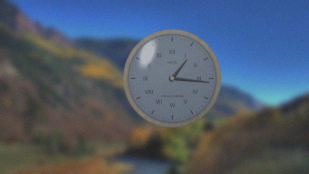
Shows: h=1 m=16
